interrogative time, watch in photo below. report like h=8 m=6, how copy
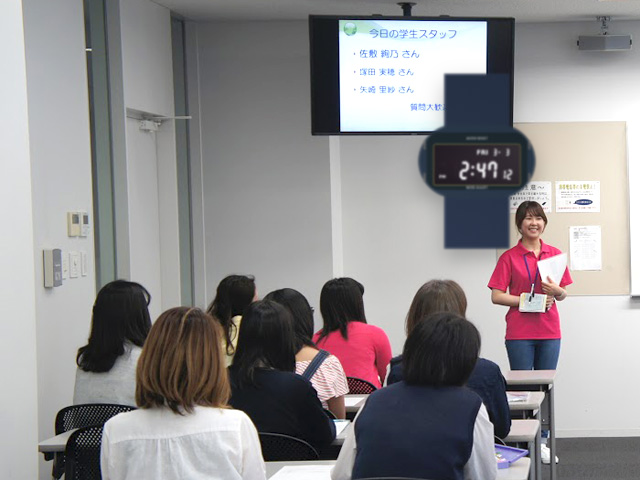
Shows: h=2 m=47
